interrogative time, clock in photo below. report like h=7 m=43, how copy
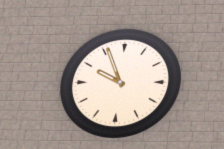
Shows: h=9 m=56
